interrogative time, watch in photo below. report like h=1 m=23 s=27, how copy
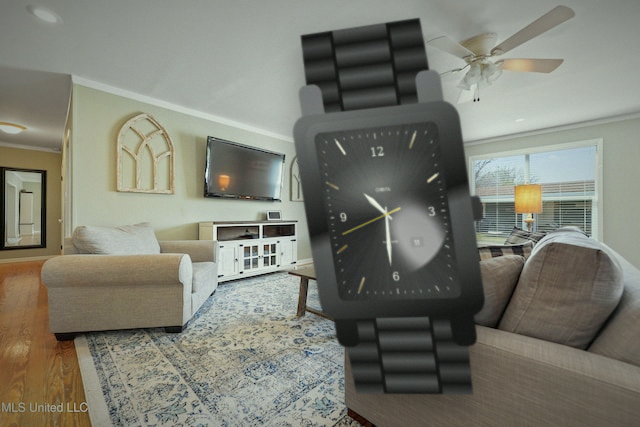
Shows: h=10 m=30 s=42
